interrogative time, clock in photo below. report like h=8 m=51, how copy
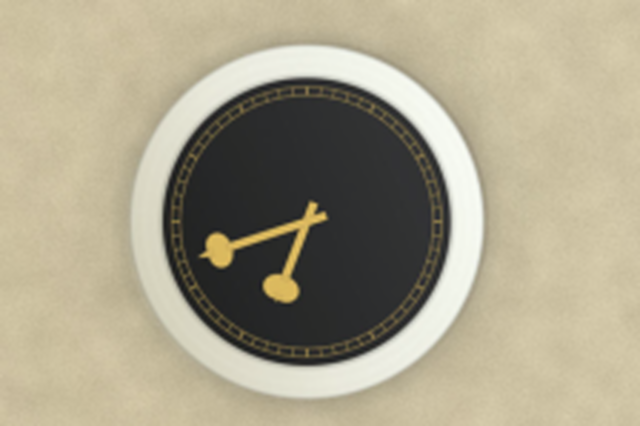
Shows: h=6 m=42
